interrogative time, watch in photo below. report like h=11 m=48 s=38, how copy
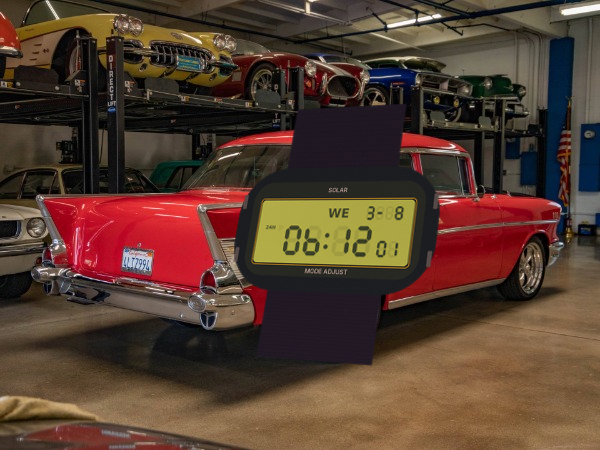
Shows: h=6 m=12 s=1
